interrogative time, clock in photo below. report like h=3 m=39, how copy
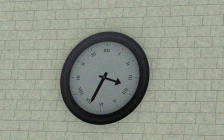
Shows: h=3 m=34
